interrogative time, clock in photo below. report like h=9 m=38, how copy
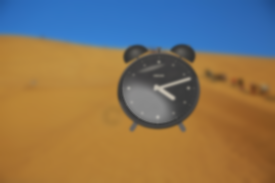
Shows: h=4 m=12
